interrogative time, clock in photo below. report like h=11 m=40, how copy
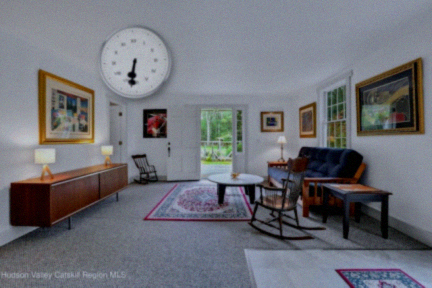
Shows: h=6 m=32
